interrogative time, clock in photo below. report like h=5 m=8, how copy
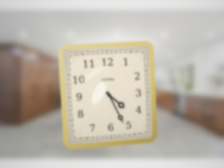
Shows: h=4 m=26
